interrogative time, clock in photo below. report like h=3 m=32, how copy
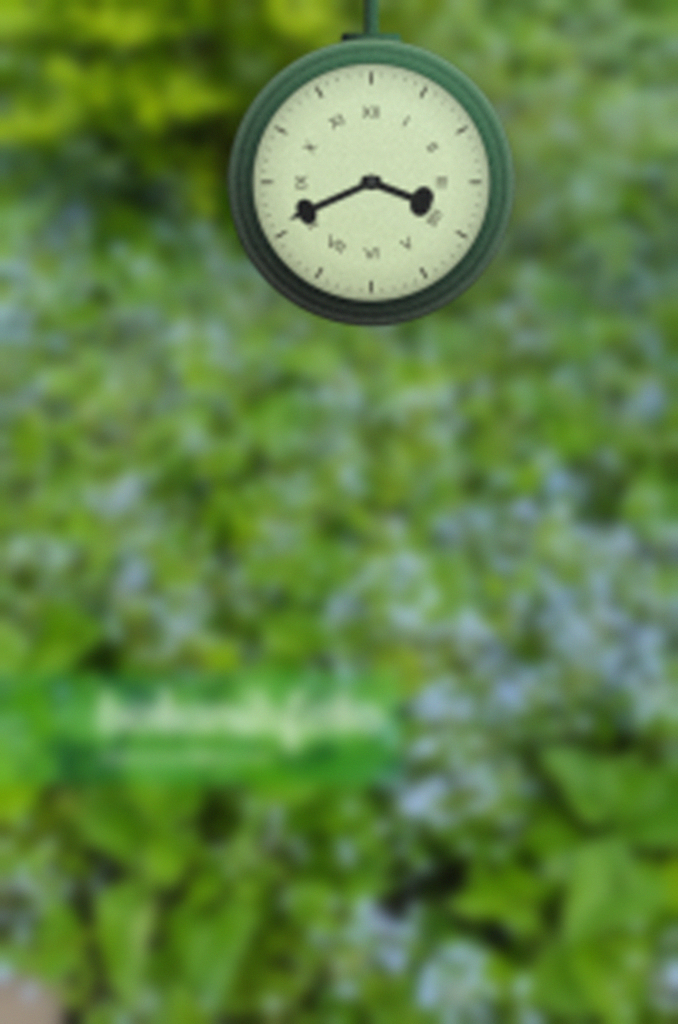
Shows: h=3 m=41
